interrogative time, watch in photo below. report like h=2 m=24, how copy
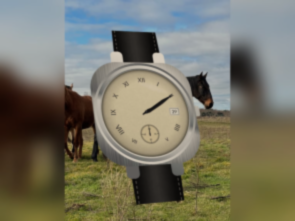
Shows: h=2 m=10
